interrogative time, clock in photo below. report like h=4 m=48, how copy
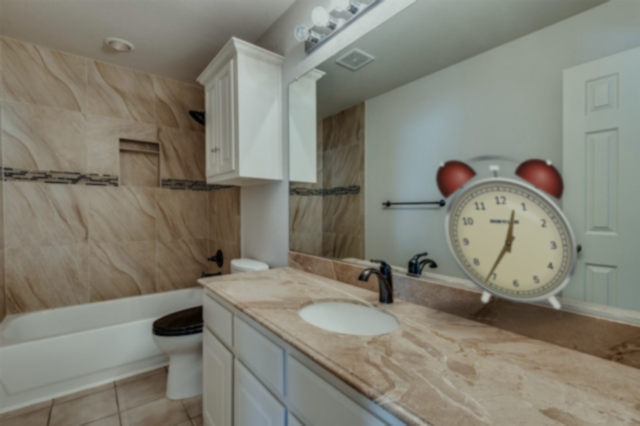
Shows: h=12 m=36
